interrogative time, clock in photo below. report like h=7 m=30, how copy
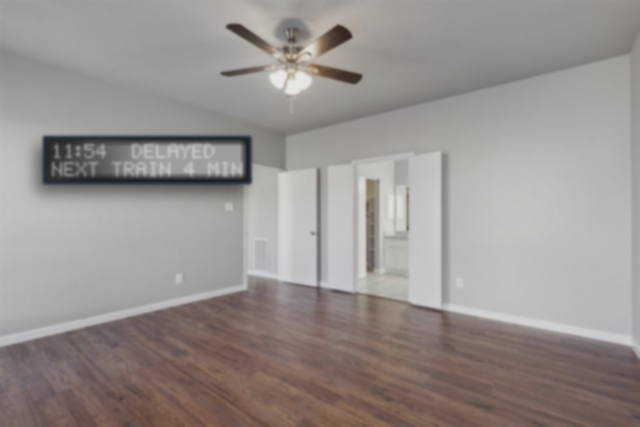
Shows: h=11 m=54
